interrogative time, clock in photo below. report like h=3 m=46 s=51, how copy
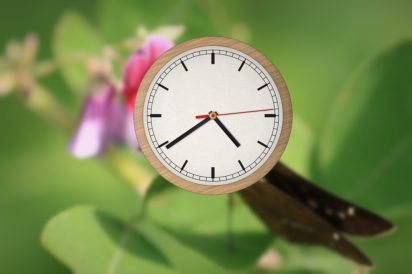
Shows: h=4 m=39 s=14
